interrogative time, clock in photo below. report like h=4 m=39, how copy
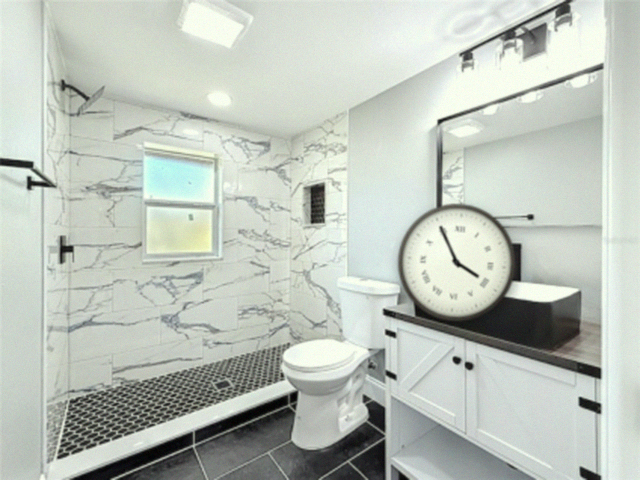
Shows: h=3 m=55
